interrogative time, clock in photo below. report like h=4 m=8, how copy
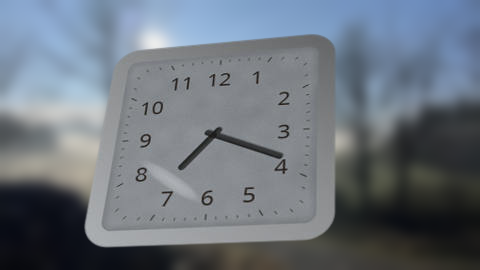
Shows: h=7 m=19
